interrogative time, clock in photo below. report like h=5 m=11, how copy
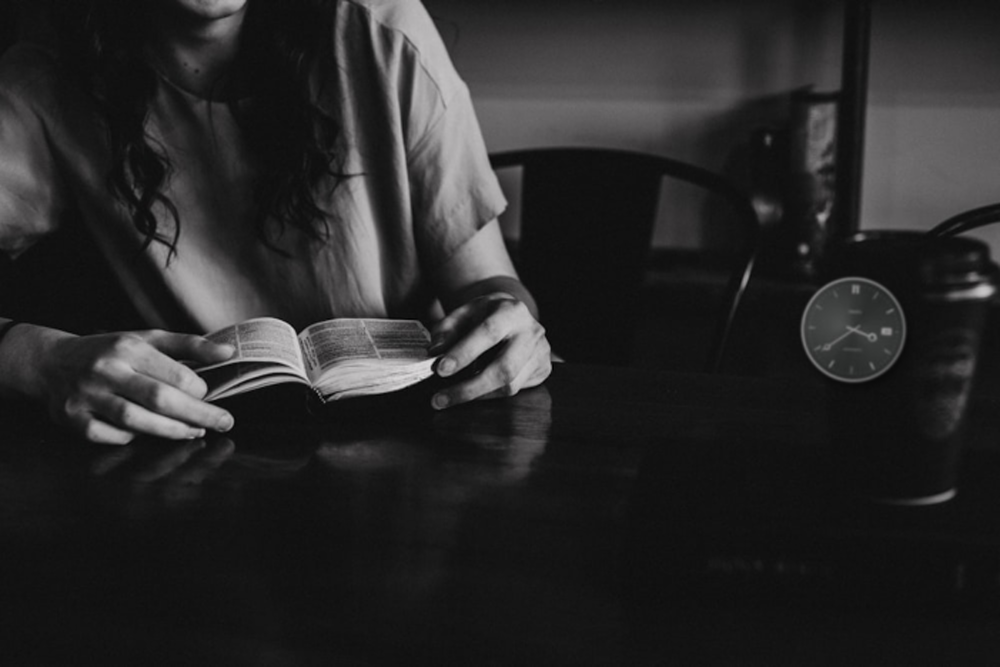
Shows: h=3 m=39
